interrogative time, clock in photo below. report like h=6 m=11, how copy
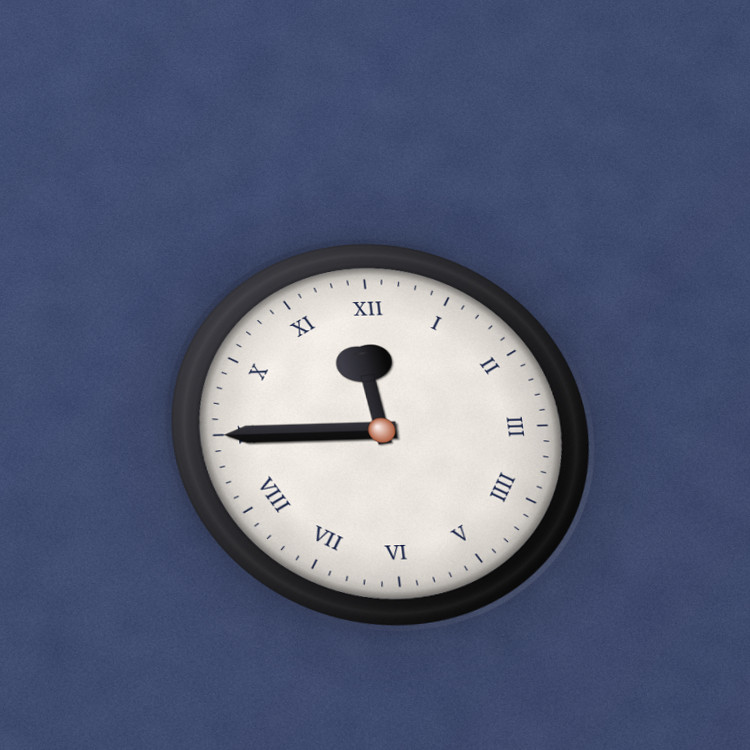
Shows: h=11 m=45
